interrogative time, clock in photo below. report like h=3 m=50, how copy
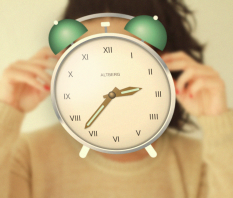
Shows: h=2 m=37
